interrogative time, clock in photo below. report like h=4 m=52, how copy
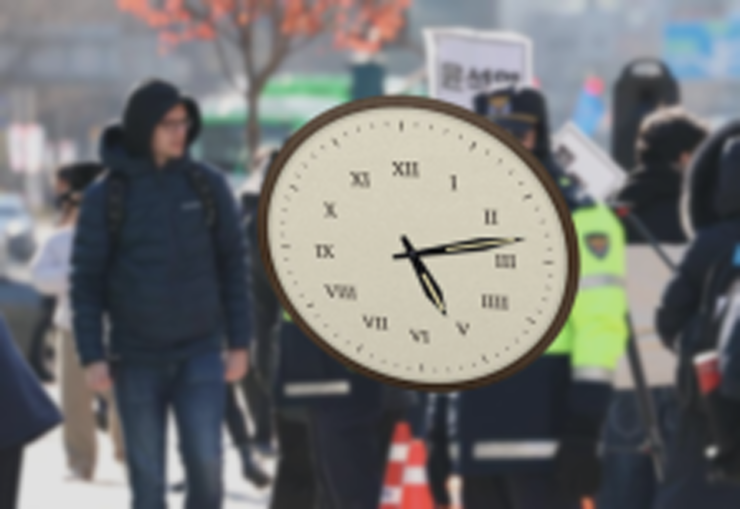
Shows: h=5 m=13
